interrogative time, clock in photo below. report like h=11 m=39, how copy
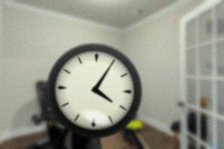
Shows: h=4 m=5
